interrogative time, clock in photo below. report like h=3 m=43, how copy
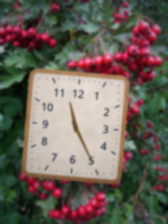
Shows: h=11 m=25
